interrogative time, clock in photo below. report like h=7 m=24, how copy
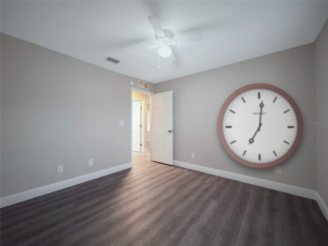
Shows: h=7 m=1
